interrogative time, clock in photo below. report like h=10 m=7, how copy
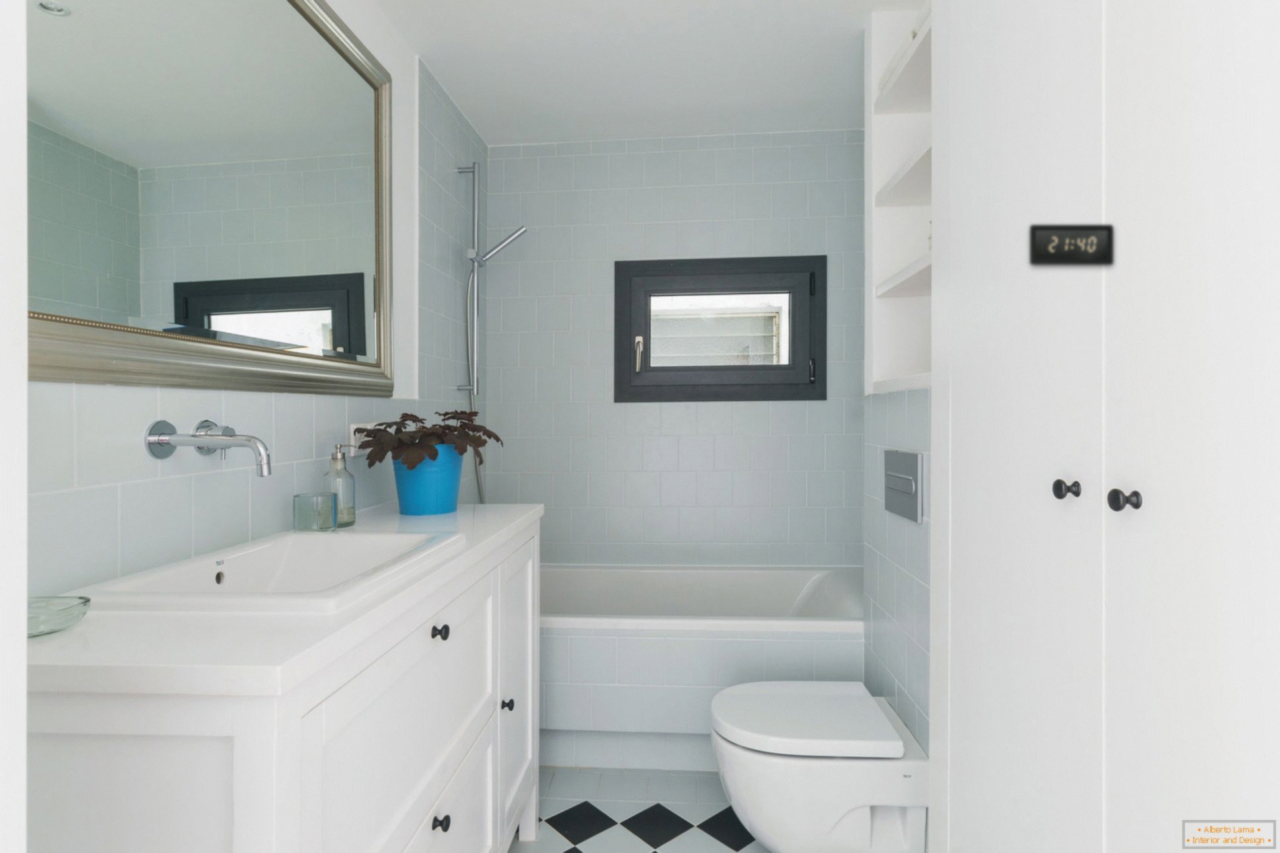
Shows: h=21 m=40
